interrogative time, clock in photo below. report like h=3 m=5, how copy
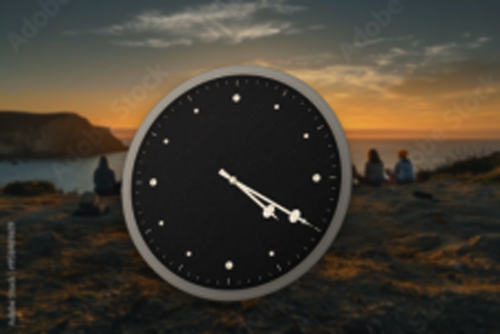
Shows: h=4 m=20
